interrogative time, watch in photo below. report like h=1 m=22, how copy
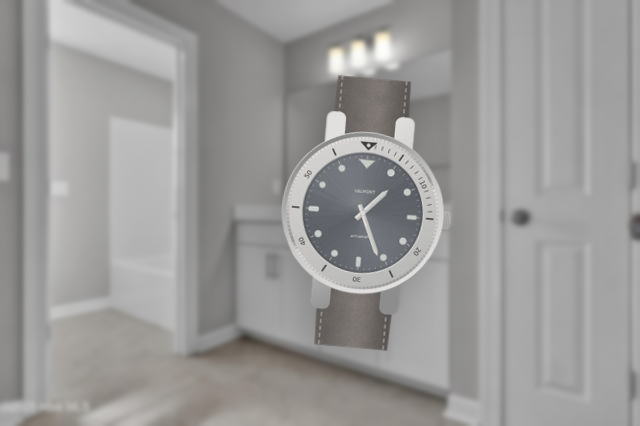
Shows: h=1 m=26
